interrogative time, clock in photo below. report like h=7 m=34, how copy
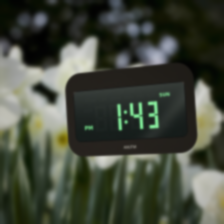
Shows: h=1 m=43
